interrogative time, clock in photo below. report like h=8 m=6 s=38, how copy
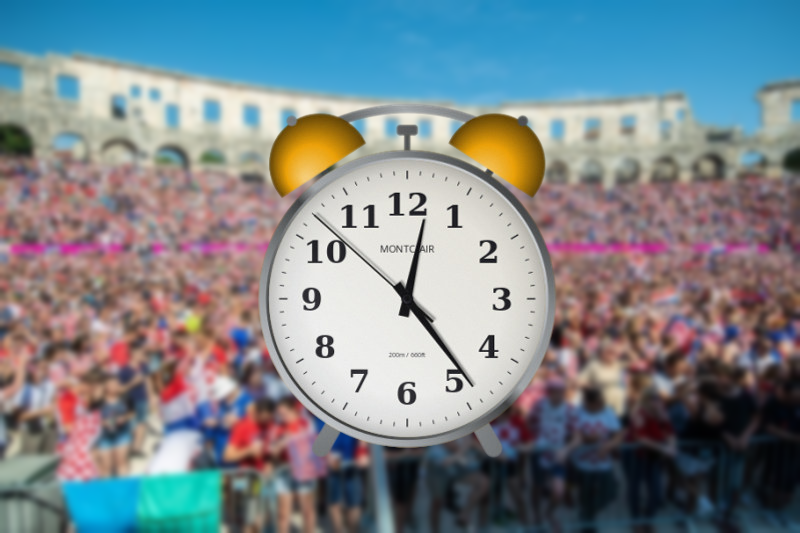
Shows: h=12 m=23 s=52
